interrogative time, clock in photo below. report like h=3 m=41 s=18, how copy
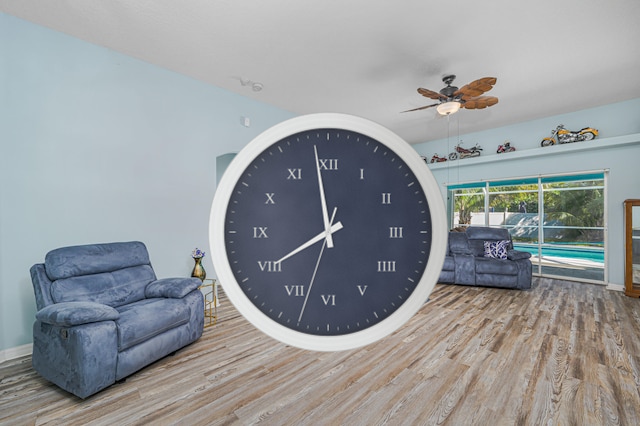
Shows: h=7 m=58 s=33
